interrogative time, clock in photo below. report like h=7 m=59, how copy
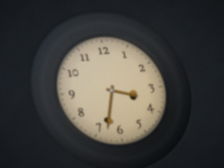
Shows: h=3 m=33
